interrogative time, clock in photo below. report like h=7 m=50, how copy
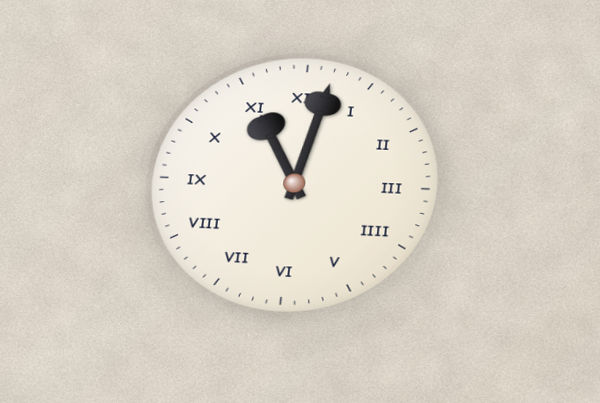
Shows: h=11 m=2
